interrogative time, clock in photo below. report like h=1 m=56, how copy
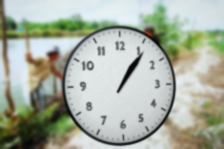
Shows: h=1 m=6
